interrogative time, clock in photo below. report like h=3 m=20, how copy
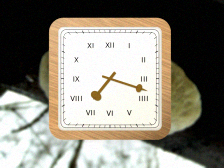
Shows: h=7 m=18
